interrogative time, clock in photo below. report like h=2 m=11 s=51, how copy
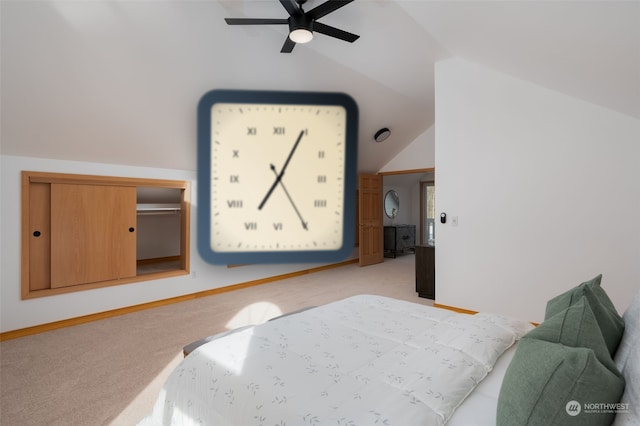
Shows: h=7 m=4 s=25
